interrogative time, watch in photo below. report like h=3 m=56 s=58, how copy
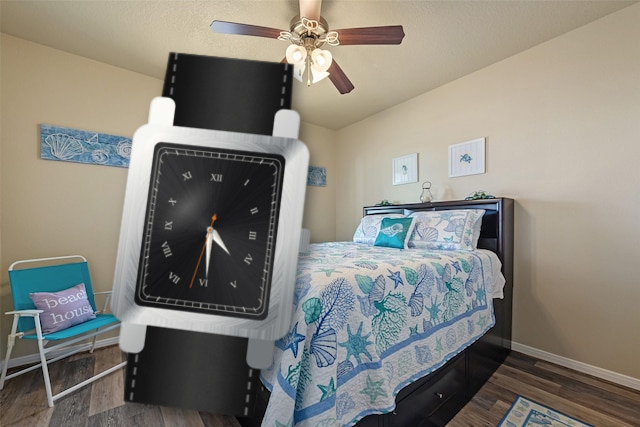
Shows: h=4 m=29 s=32
